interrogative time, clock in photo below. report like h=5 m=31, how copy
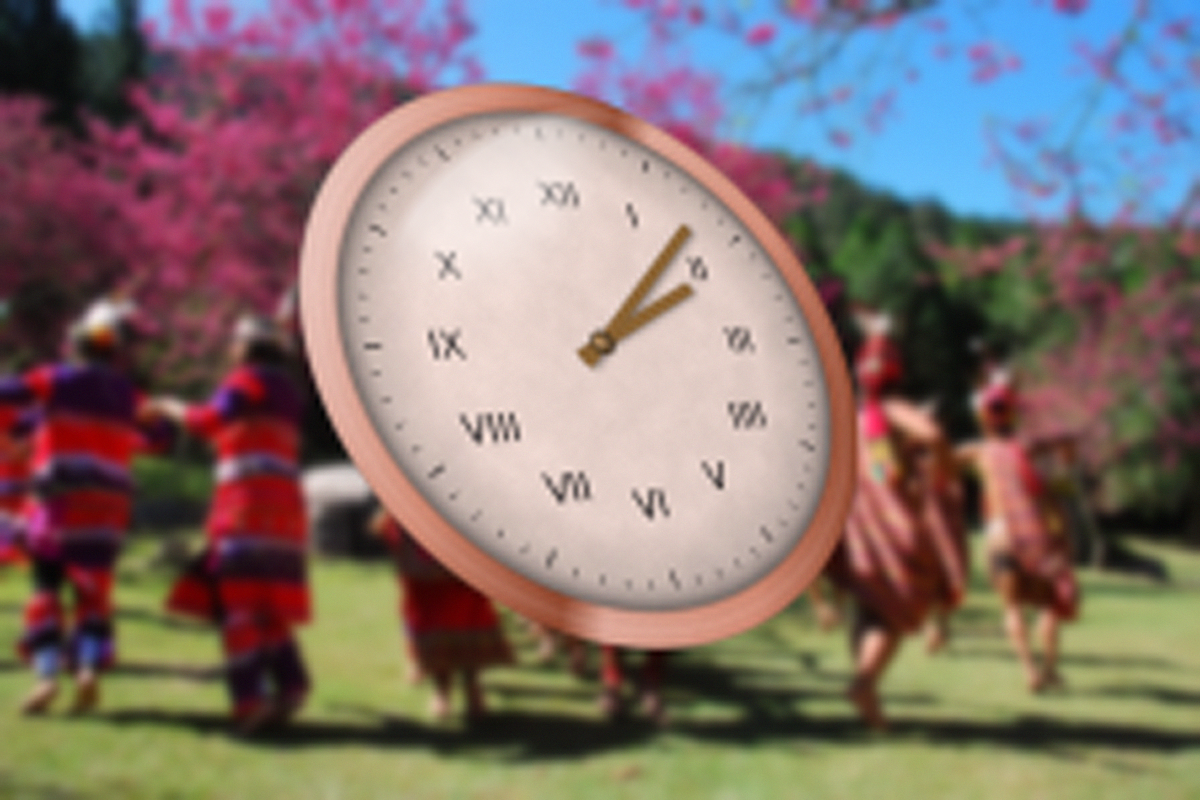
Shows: h=2 m=8
